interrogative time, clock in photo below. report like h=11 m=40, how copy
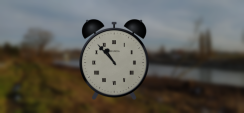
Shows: h=10 m=53
